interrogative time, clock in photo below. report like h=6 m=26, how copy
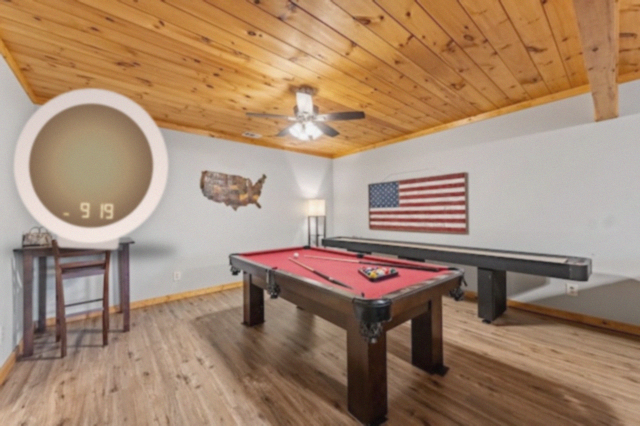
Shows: h=9 m=19
